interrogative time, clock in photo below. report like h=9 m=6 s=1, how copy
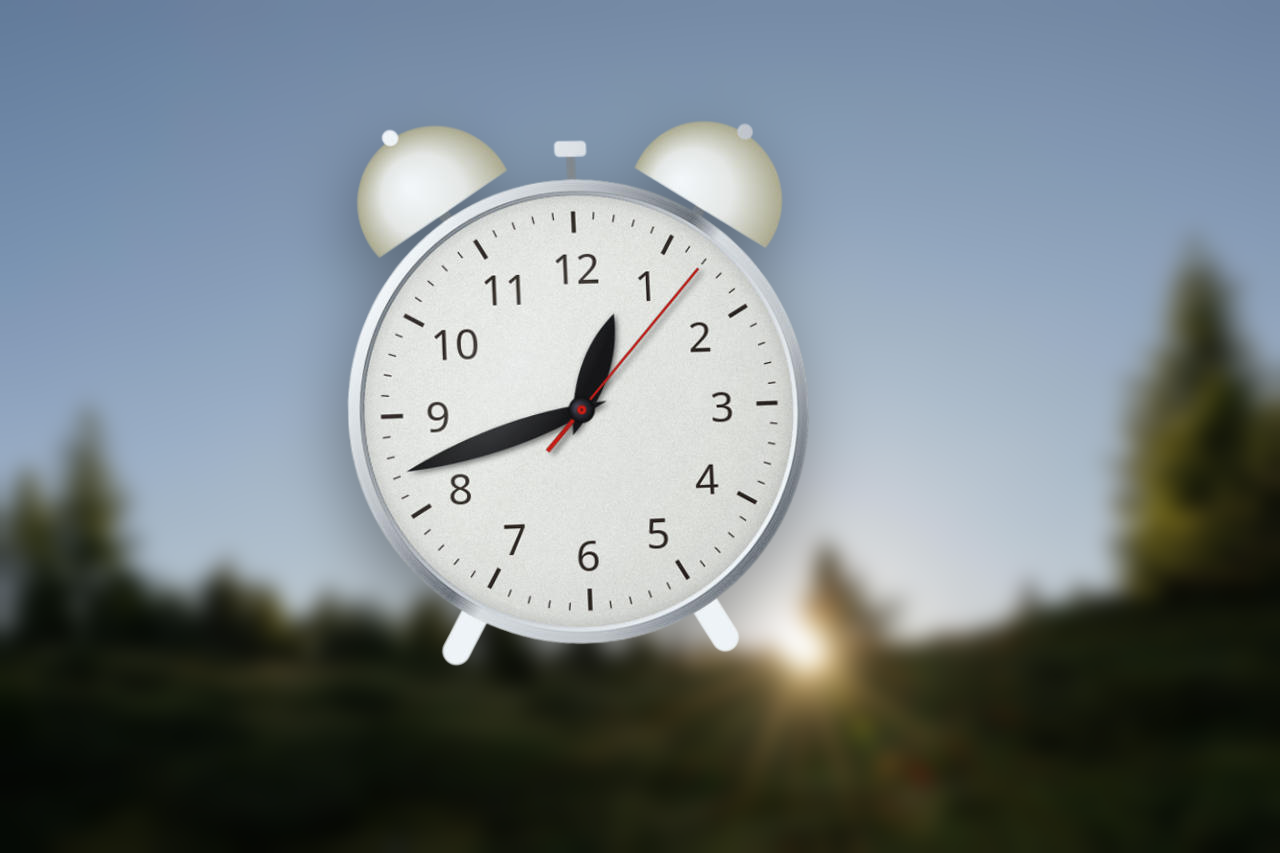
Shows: h=12 m=42 s=7
